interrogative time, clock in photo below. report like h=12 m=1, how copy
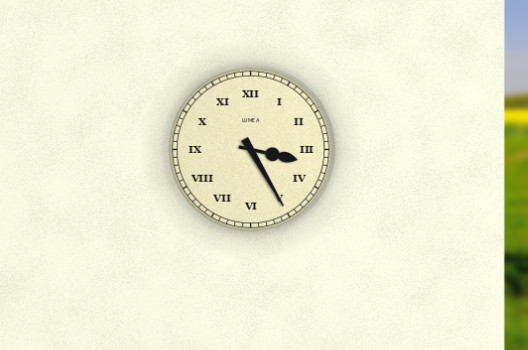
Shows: h=3 m=25
